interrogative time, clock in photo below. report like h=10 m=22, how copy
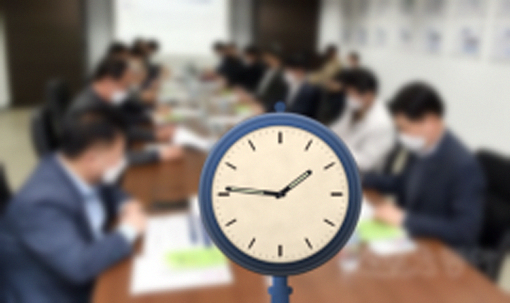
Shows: h=1 m=46
